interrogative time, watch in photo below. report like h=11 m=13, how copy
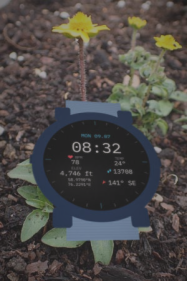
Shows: h=8 m=32
